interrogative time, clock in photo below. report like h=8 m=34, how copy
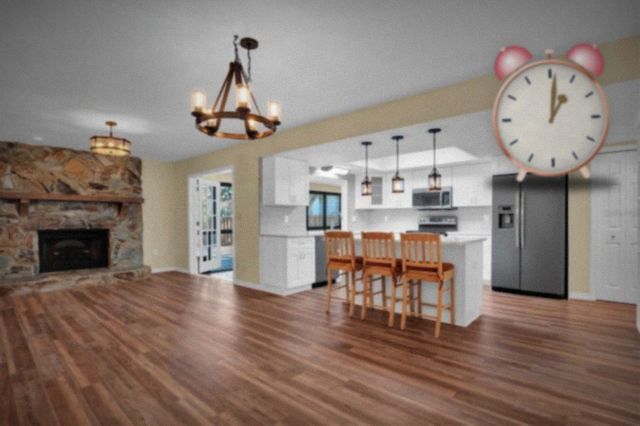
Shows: h=1 m=1
